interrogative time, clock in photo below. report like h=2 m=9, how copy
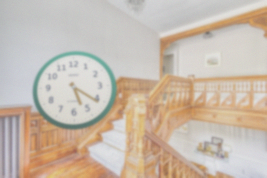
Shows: h=5 m=21
